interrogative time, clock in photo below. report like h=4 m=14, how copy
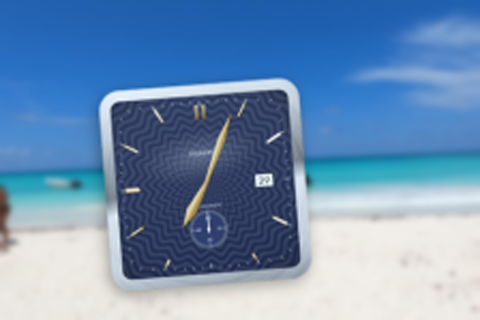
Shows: h=7 m=4
